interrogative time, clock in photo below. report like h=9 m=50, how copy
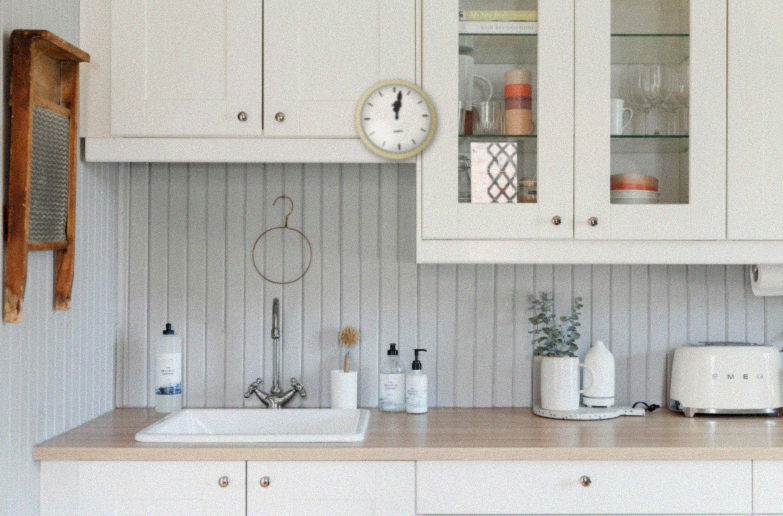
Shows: h=12 m=2
